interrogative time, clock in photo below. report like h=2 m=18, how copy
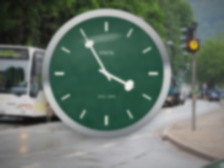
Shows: h=3 m=55
